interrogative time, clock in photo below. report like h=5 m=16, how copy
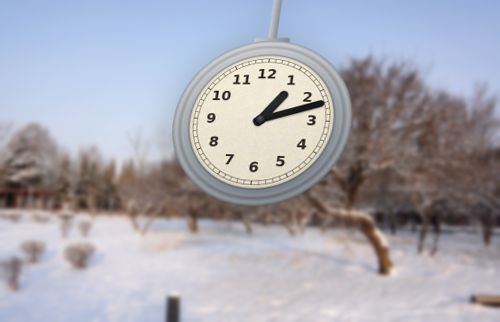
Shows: h=1 m=12
